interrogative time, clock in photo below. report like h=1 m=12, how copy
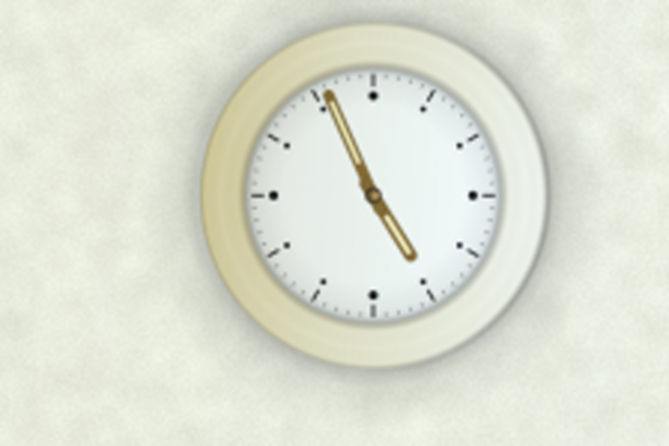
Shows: h=4 m=56
